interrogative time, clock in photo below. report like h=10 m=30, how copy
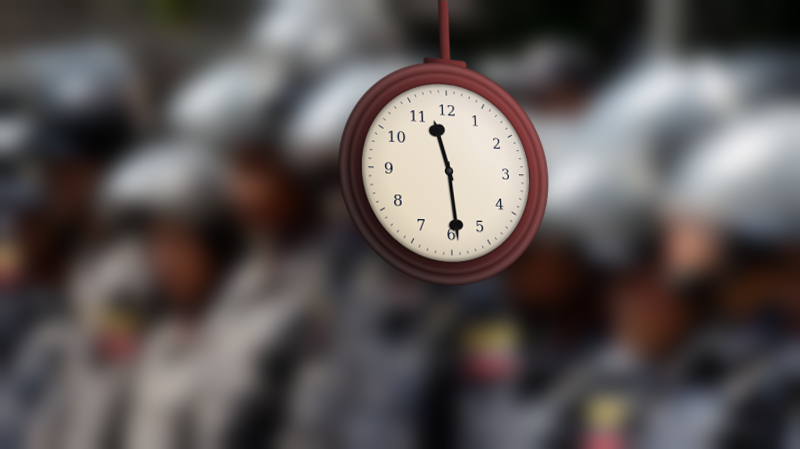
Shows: h=11 m=29
